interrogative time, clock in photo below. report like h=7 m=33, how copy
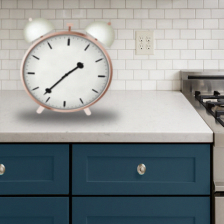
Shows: h=1 m=37
